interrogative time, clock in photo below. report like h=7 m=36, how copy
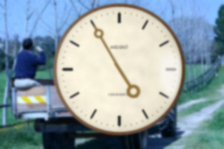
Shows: h=4 m=55
